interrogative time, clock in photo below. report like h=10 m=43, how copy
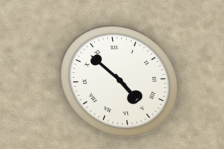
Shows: h=4 m=53
